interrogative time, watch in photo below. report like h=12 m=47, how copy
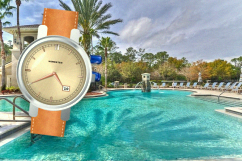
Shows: h=4 m=40
